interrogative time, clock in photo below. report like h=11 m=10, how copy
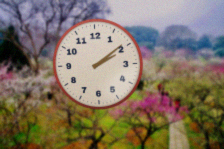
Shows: h=2 m=9
